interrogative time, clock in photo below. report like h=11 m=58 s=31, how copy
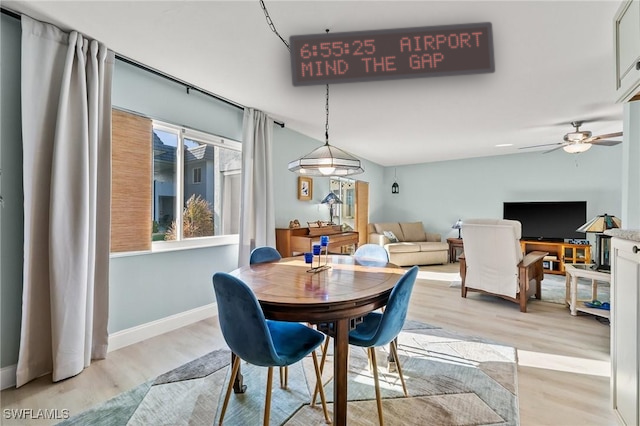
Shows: h=6 m=55 s=25
